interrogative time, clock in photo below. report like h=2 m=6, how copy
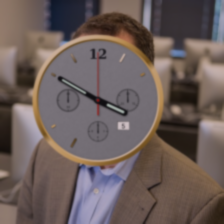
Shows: h=3 m=50
